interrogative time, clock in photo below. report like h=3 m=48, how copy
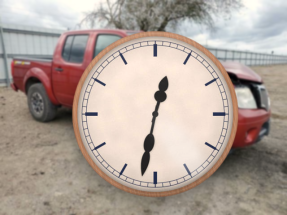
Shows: h=12 m=32
